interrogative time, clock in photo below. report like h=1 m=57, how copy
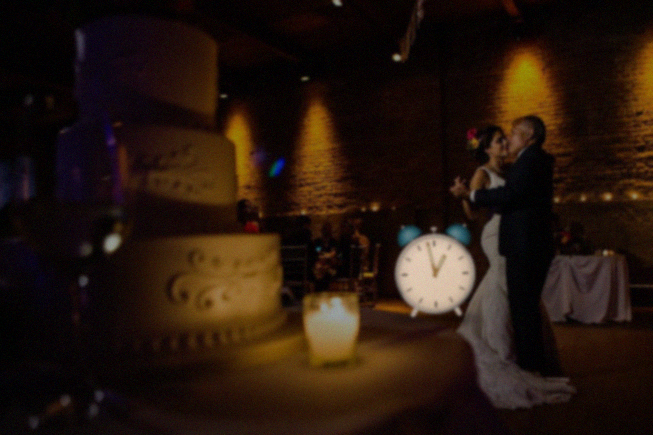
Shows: h=12 m=58
